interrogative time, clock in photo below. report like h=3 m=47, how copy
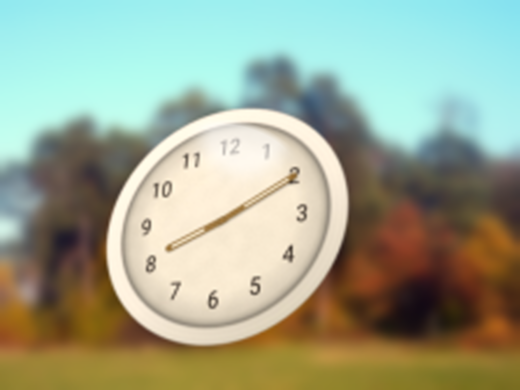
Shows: h=8 m=10
